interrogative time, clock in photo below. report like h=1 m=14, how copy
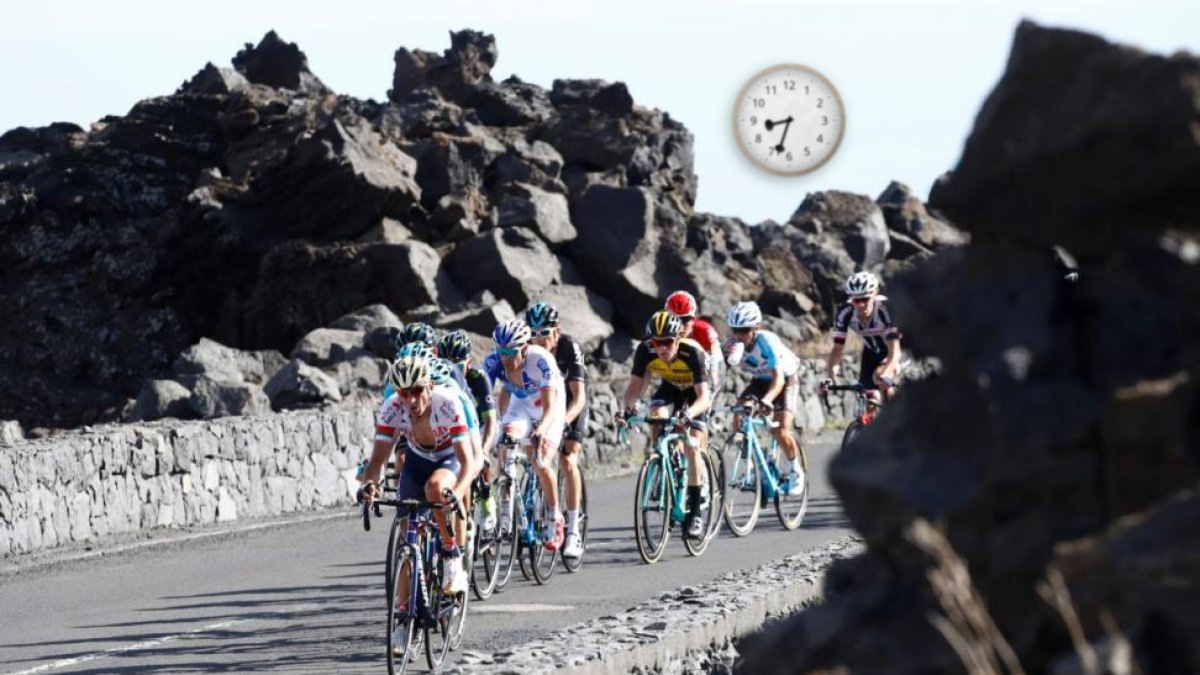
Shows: h=8 m=33
